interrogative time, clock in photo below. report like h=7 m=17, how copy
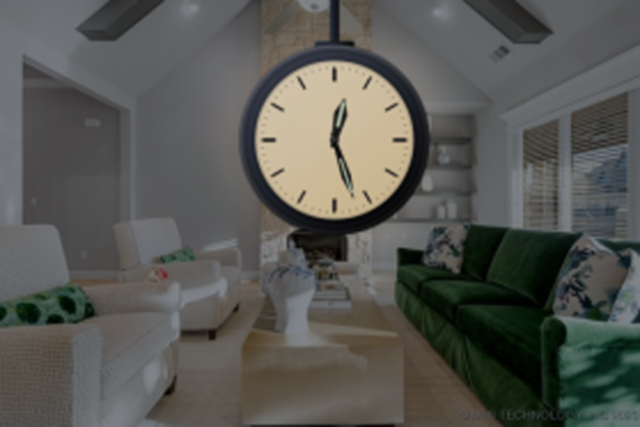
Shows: h=12 m=27
